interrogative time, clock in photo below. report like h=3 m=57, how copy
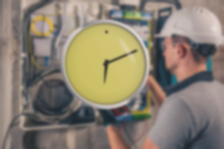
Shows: h=6 m=11
